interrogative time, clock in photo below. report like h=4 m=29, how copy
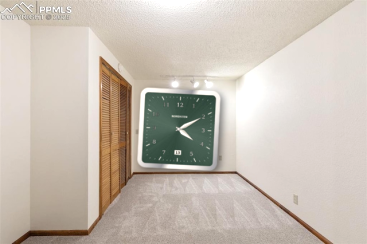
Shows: h=4 m=10
